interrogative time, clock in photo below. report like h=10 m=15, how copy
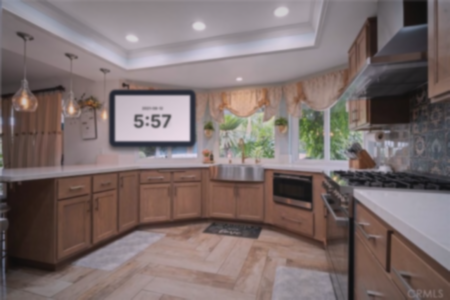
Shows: h=5 m=57
